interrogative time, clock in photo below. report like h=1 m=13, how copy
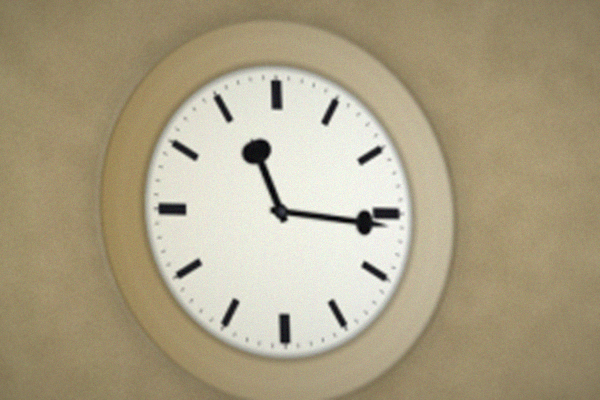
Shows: h=11 m=16
